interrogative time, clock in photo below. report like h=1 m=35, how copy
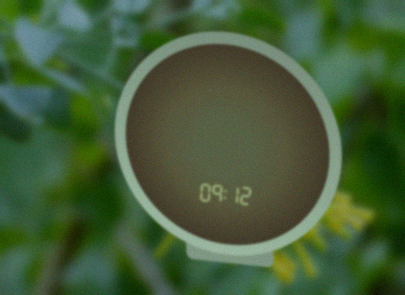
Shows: h=9 m=12
